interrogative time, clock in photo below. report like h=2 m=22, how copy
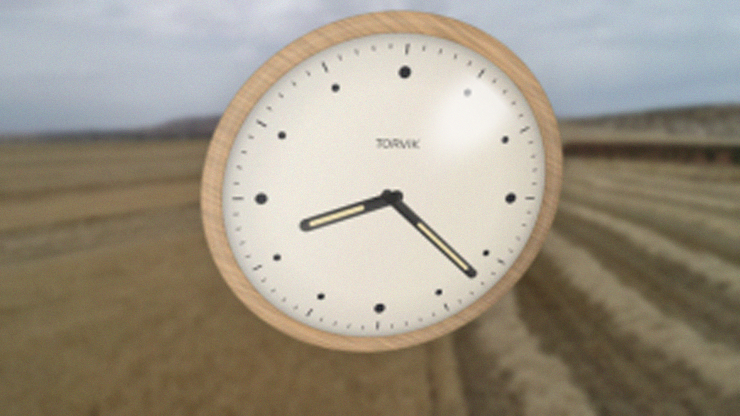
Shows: h=8 m=22
